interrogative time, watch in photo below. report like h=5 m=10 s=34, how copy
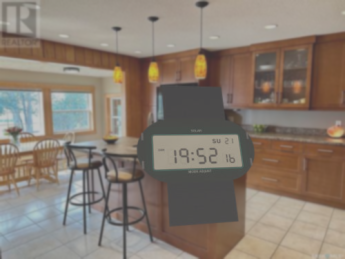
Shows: h=19 m=52 s=16
